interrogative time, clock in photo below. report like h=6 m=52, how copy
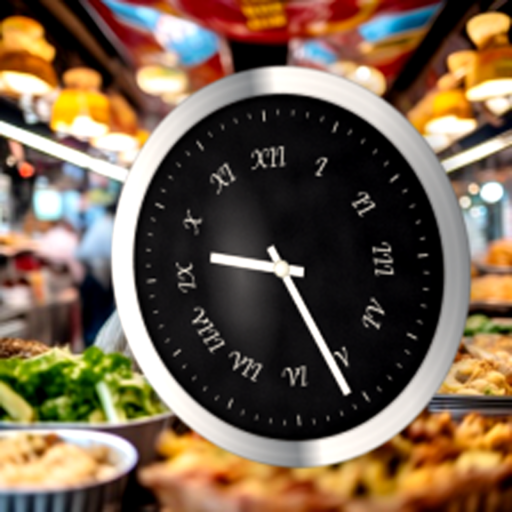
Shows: h=9 m=26
